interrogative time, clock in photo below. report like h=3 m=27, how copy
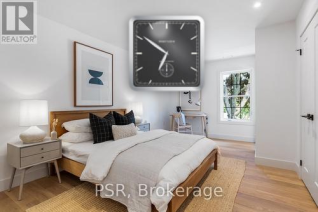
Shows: h=6 m=51
